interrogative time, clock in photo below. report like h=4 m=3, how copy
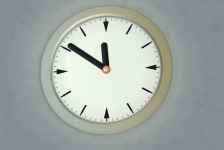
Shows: h=11 m=51
